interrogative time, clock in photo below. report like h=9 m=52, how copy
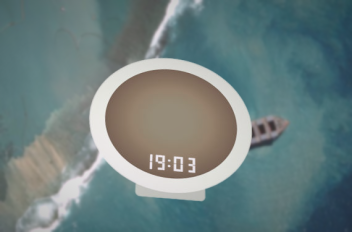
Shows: h=19 m=3
